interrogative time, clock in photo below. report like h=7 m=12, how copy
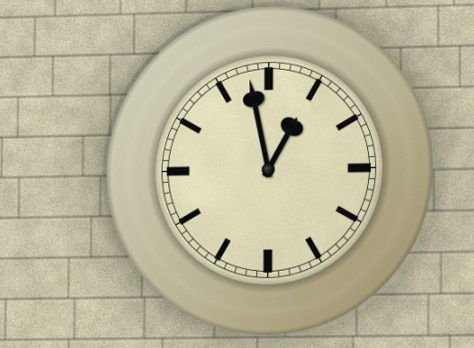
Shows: h=12 m=58
